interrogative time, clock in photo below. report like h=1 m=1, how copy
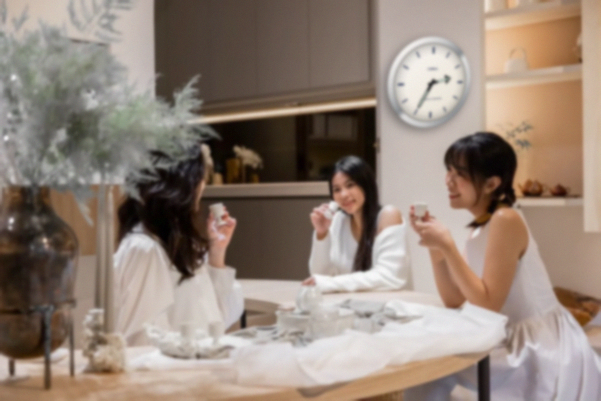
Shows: h=2 m=35
